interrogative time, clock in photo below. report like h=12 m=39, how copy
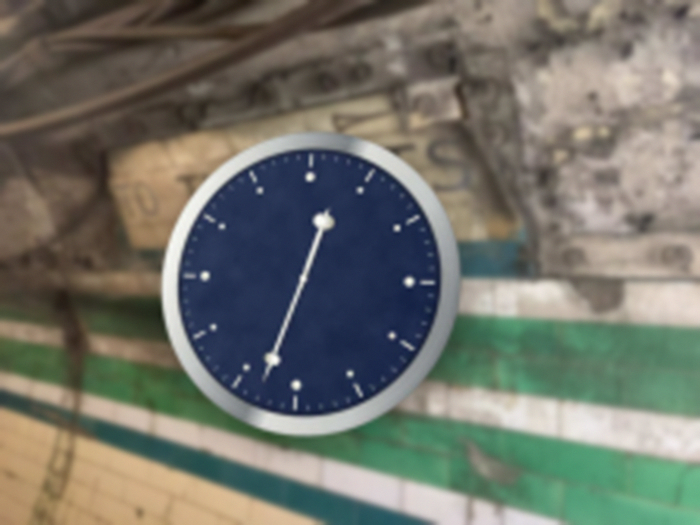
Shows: h=12 m=33
